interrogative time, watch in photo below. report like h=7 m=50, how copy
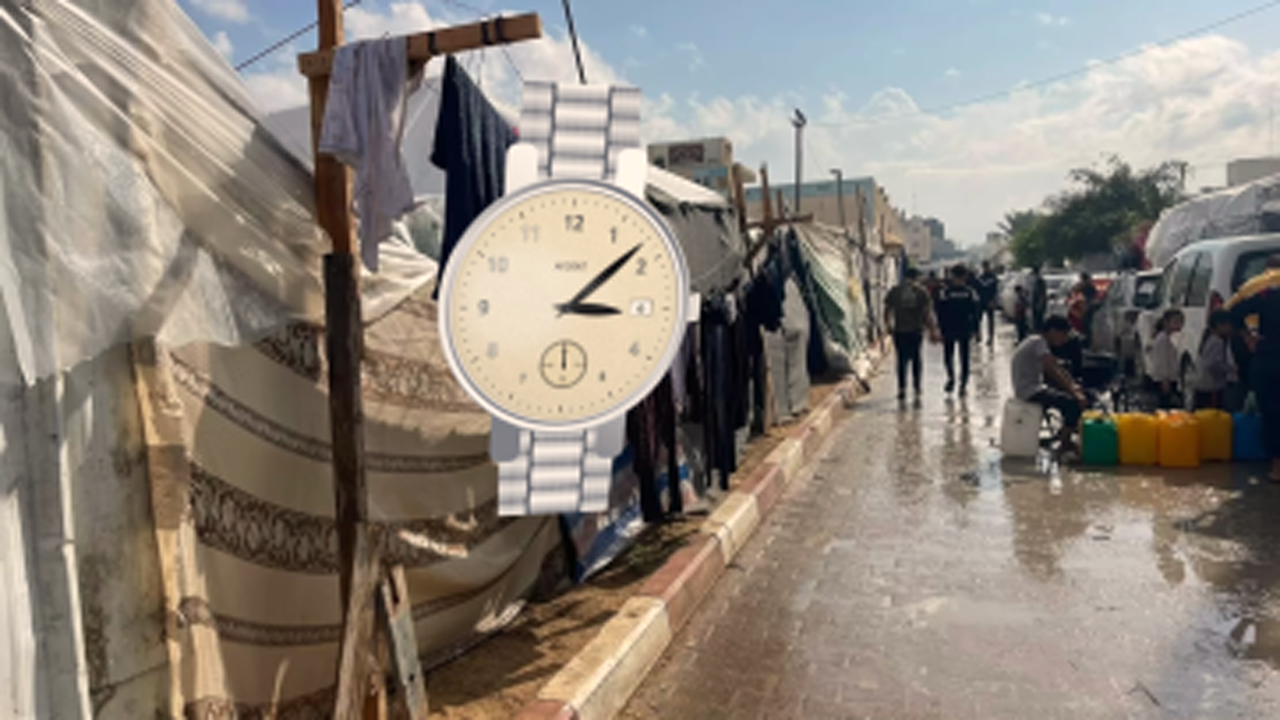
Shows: h=3 m=8
